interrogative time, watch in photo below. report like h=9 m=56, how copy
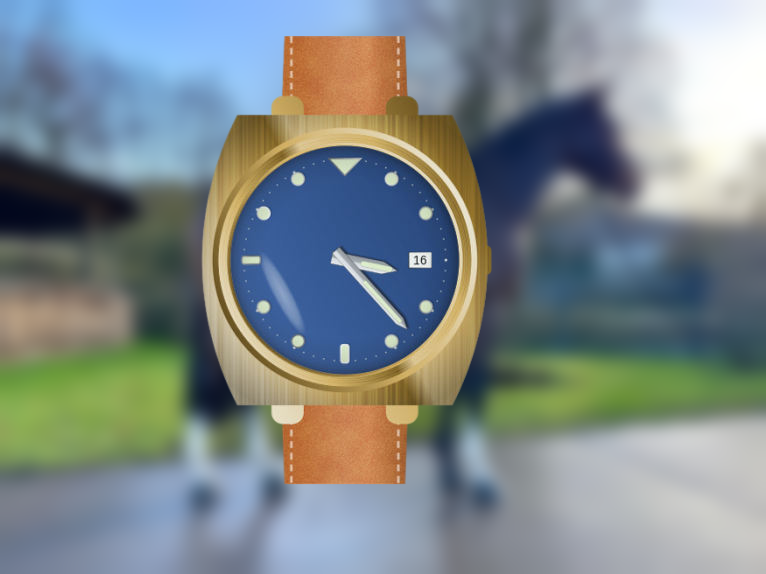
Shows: h=3 m=23
